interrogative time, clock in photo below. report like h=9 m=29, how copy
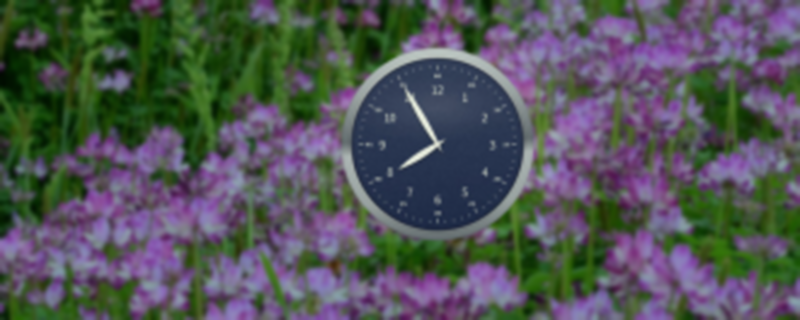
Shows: h=7 m=55
